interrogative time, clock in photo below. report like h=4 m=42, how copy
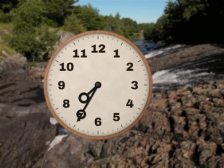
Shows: h=7 m=35
